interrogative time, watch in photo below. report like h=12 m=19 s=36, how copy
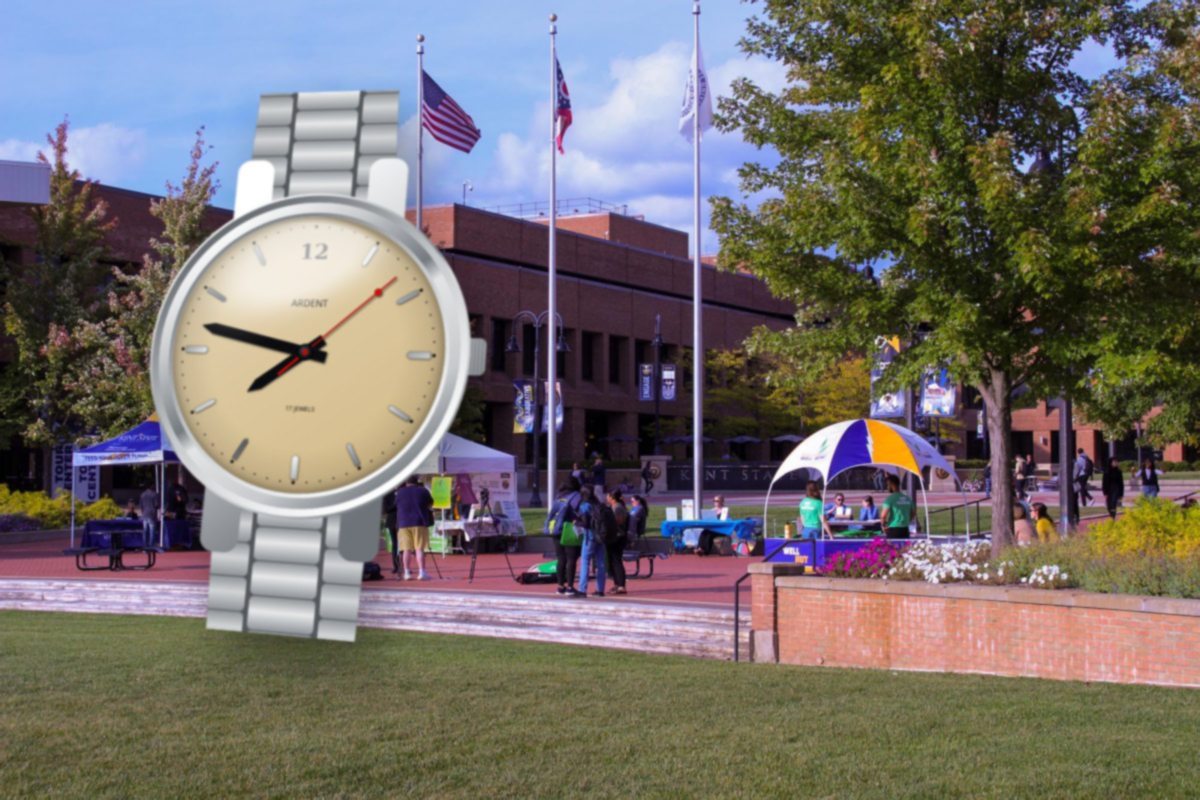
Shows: h=7 m=47 s=8
